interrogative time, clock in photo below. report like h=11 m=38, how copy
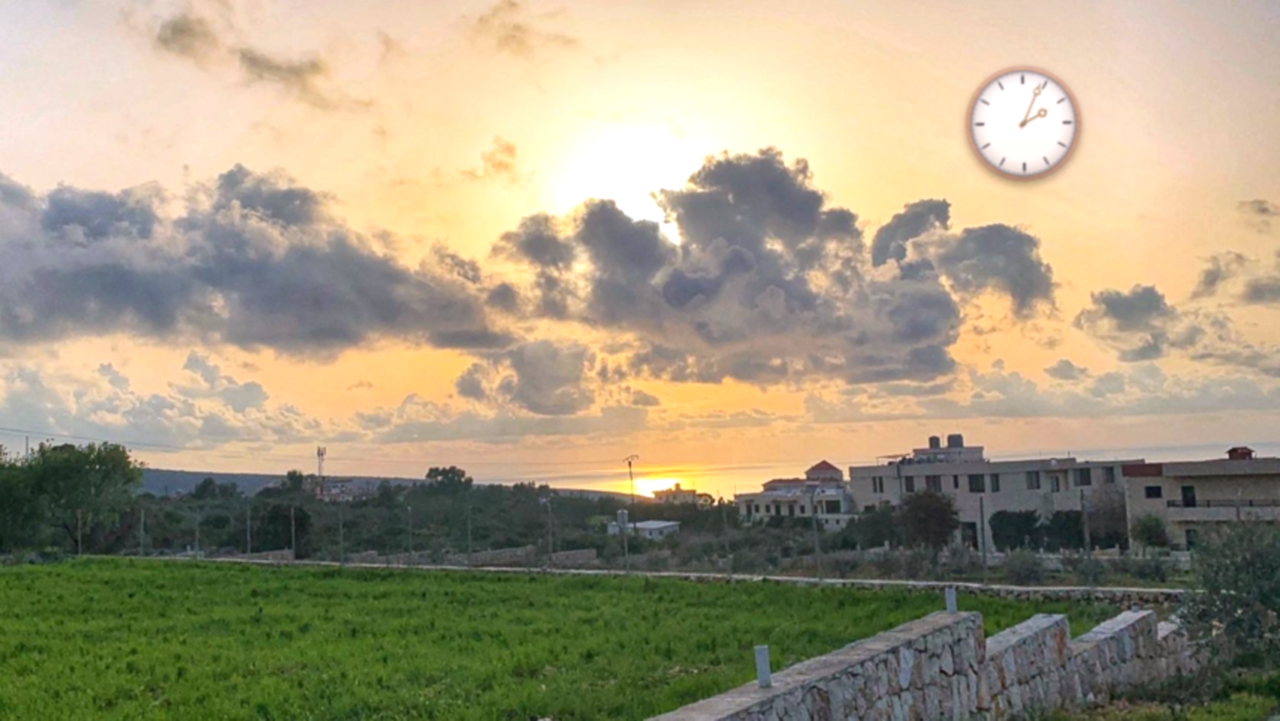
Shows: h=2 m=4
